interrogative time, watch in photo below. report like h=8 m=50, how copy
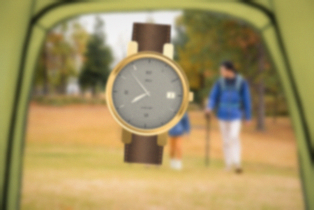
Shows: h=7 m=53
